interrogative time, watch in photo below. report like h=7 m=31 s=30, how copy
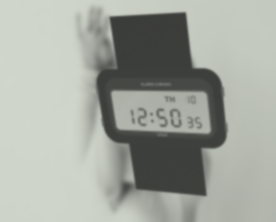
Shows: h=12 m=50 s=35
